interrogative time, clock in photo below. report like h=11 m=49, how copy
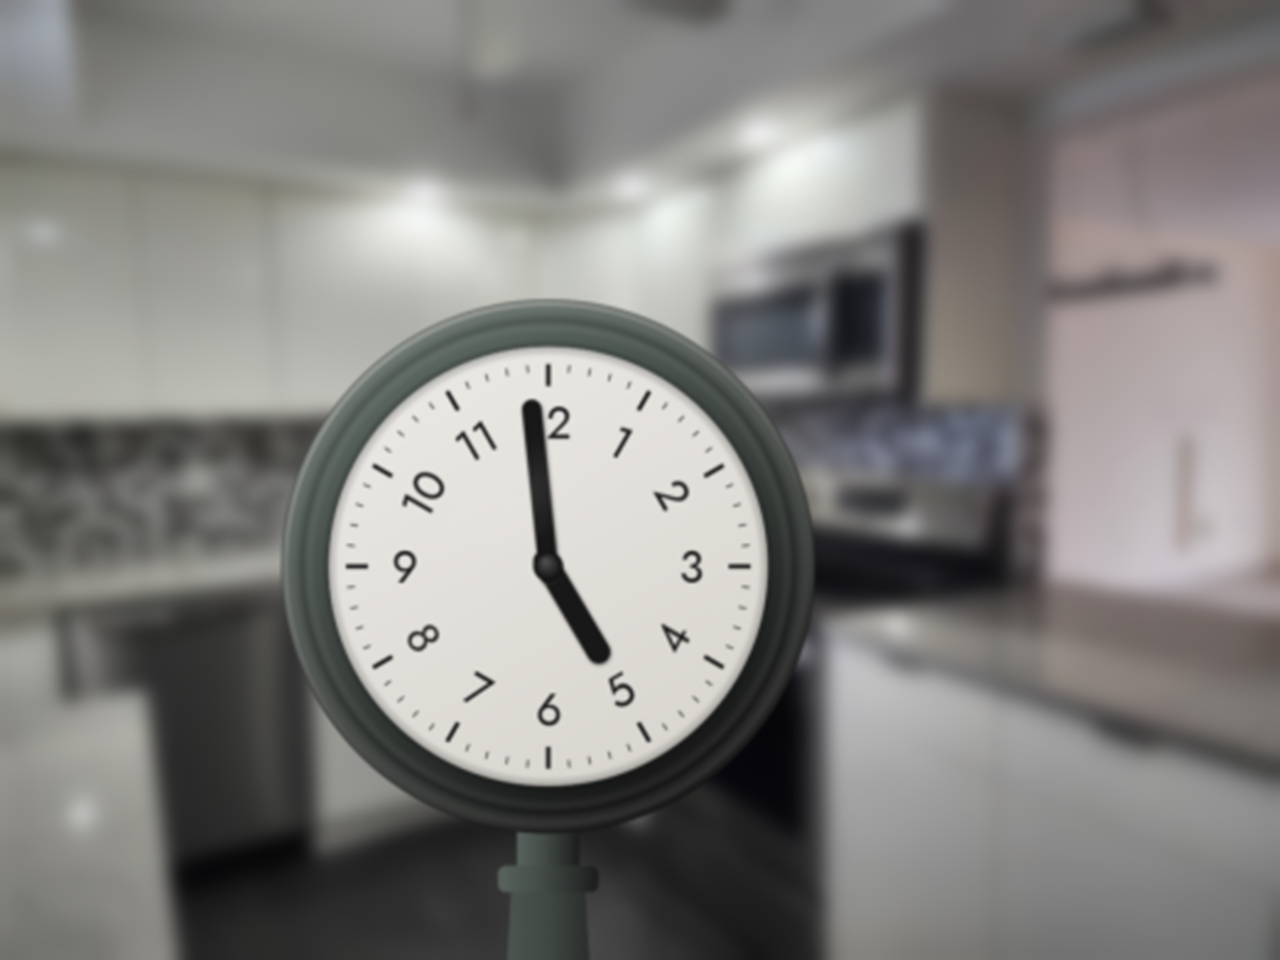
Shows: h=4 m=59
